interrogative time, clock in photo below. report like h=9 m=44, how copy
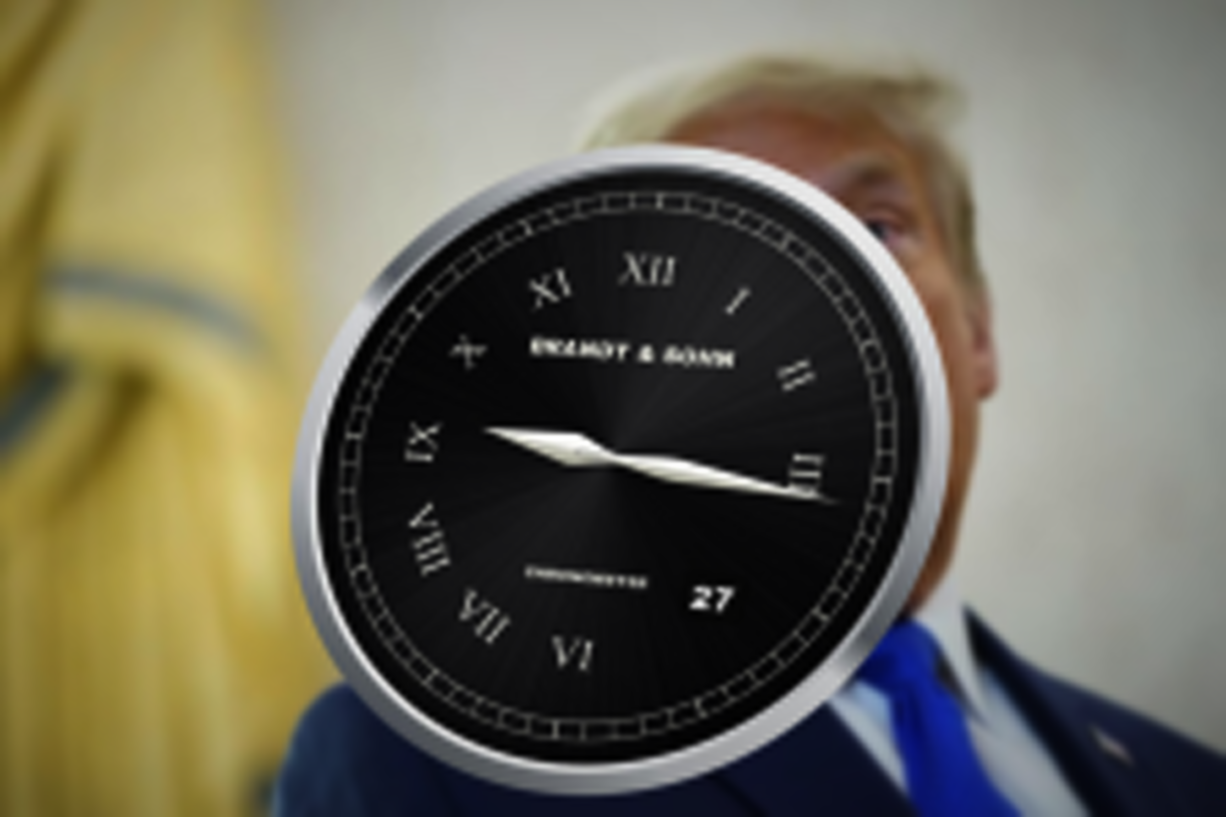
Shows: h=9 m=16
